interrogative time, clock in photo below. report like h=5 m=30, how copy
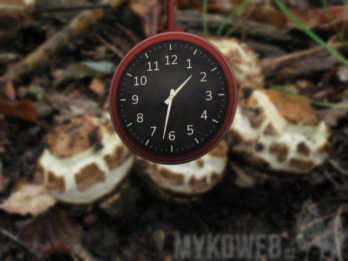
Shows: h=1 m=32
